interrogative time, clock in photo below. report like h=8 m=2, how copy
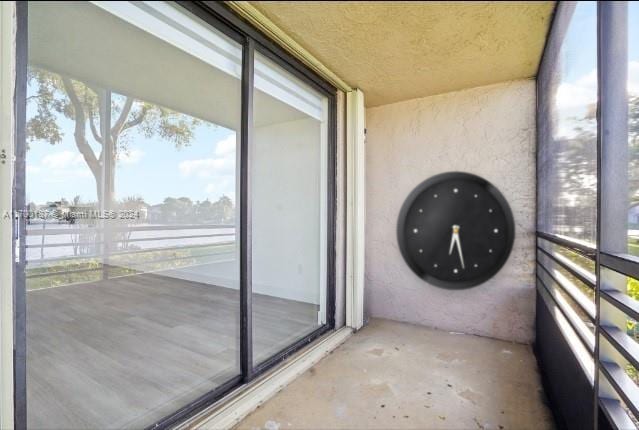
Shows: h=6 m=28
